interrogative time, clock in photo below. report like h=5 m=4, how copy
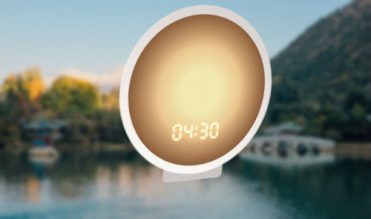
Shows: h=4 m=30
